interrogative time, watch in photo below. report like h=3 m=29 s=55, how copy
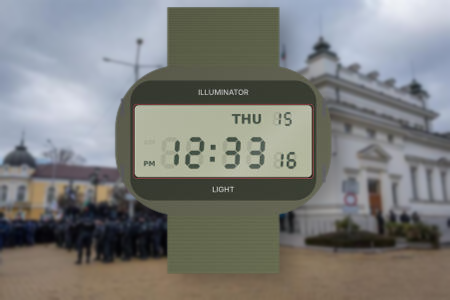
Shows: h=12 m=33 s=16
